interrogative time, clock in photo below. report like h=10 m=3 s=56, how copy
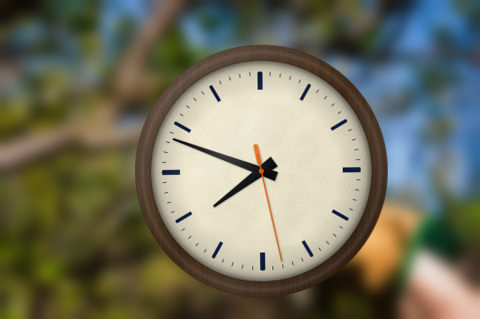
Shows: h=7 m=48 s=28
